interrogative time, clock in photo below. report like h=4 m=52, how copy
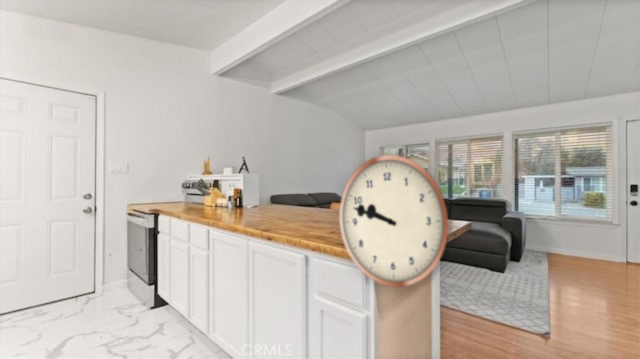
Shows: h=9 m=48
